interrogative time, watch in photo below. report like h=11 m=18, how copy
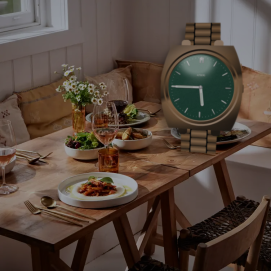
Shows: h=5 m=45
